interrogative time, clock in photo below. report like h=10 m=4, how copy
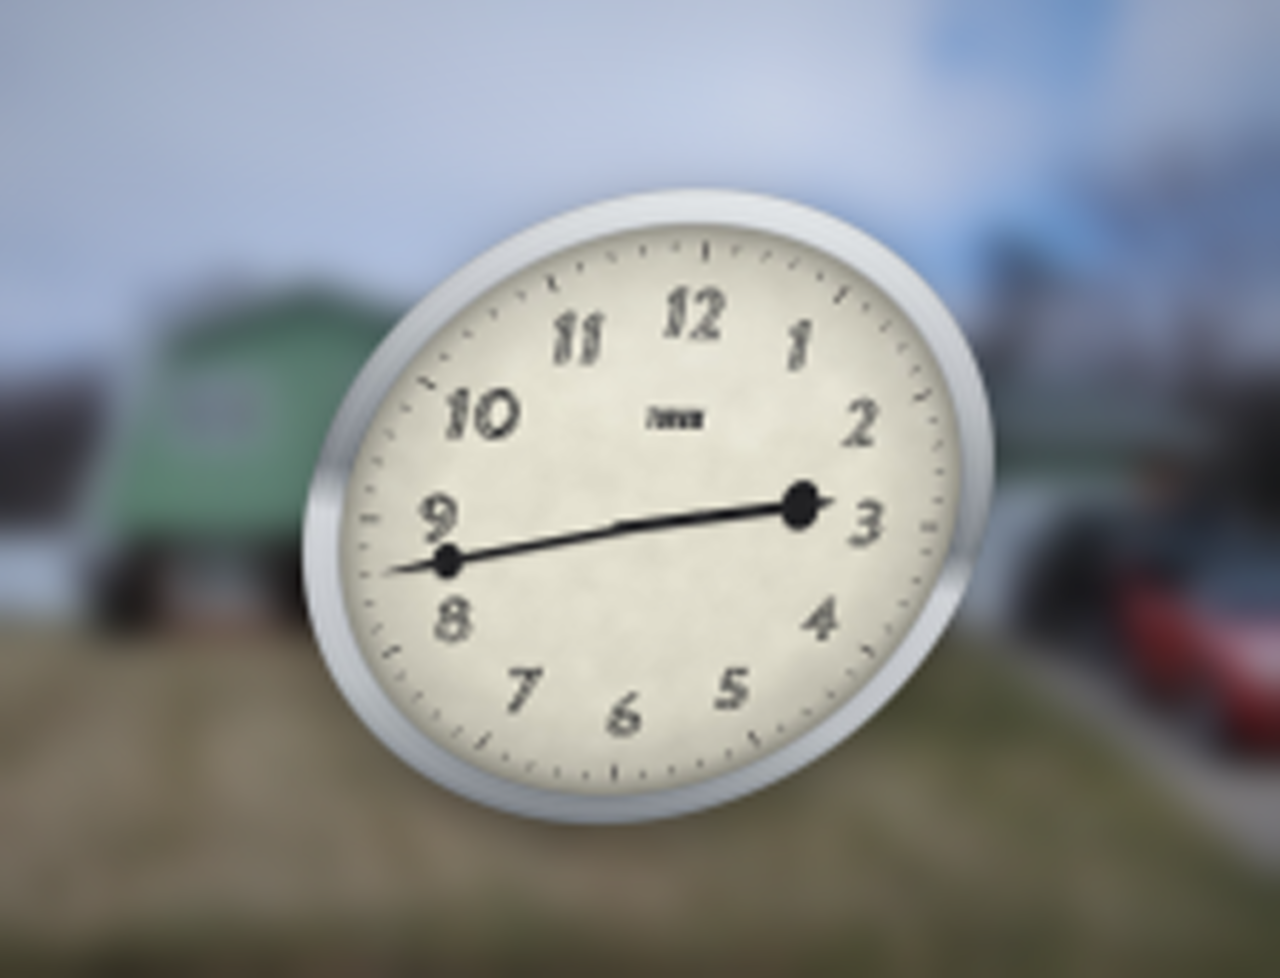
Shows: h=2 m=43
